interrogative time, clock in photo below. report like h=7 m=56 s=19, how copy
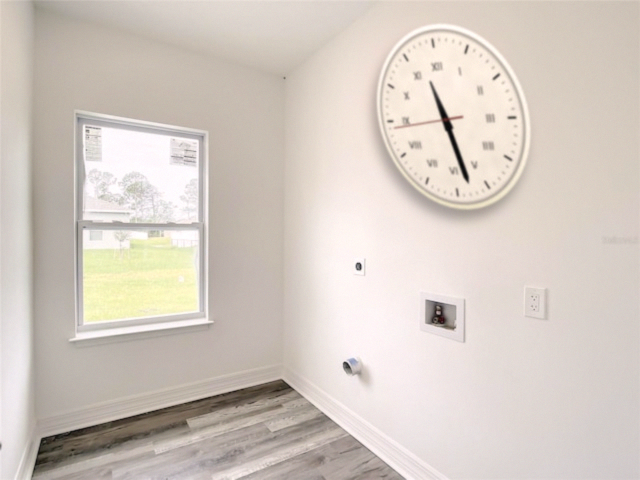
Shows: h=11 m=27 s=44
